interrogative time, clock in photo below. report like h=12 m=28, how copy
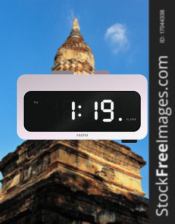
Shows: h=1 m=19
